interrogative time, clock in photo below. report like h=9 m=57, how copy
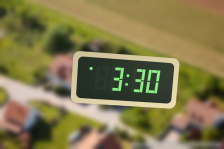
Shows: h=3 m=30
